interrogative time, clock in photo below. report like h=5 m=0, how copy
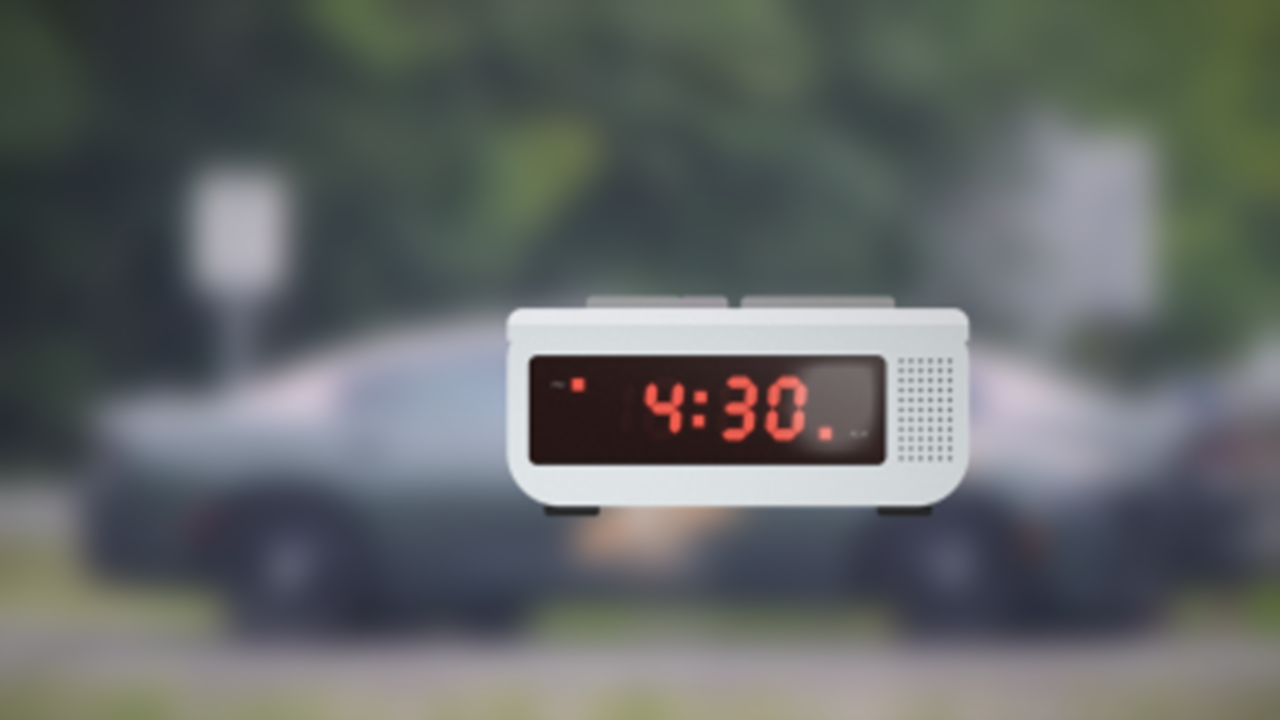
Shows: h=4 m=30
